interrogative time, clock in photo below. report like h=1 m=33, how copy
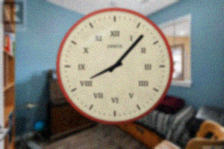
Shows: h=8 m=7
